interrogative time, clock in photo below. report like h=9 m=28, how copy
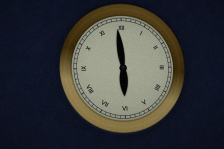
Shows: h=5 m=59
